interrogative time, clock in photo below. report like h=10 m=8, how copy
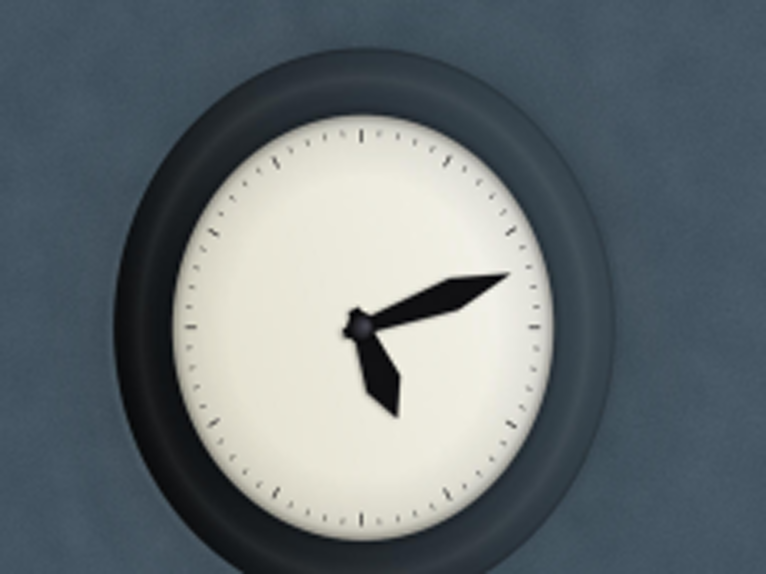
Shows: h=5 m=12
